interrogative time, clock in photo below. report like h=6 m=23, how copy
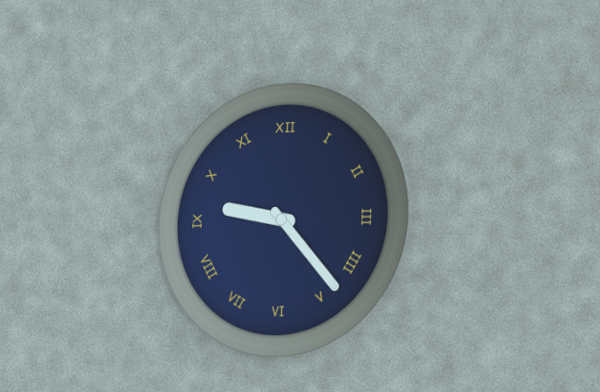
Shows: h=9 m=23
